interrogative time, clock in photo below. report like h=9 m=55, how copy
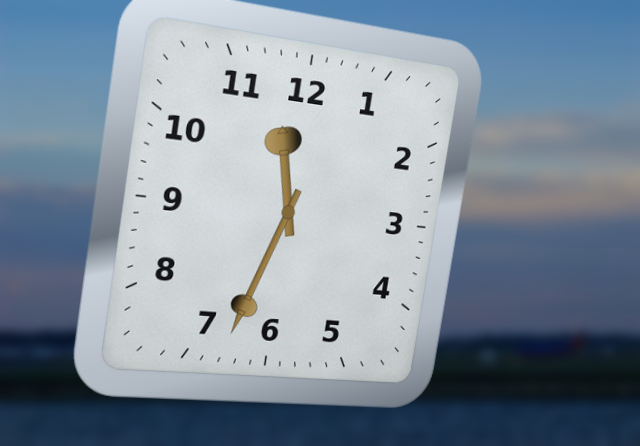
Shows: h=11 m=33
